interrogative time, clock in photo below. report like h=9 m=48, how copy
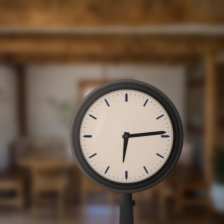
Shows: h=6 m=14
